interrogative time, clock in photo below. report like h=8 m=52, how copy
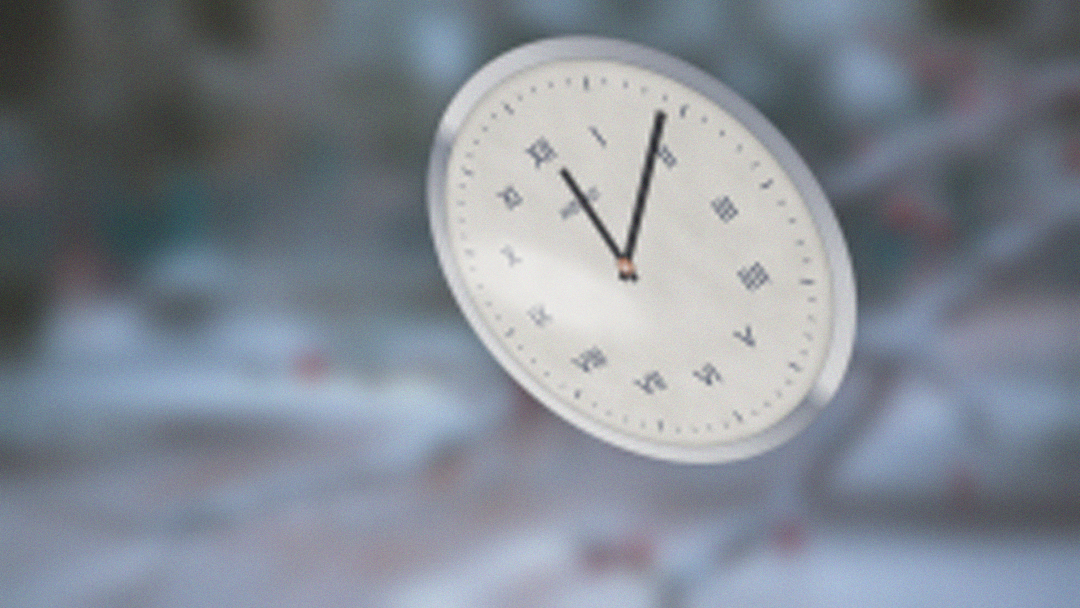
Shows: h=12 m=9
